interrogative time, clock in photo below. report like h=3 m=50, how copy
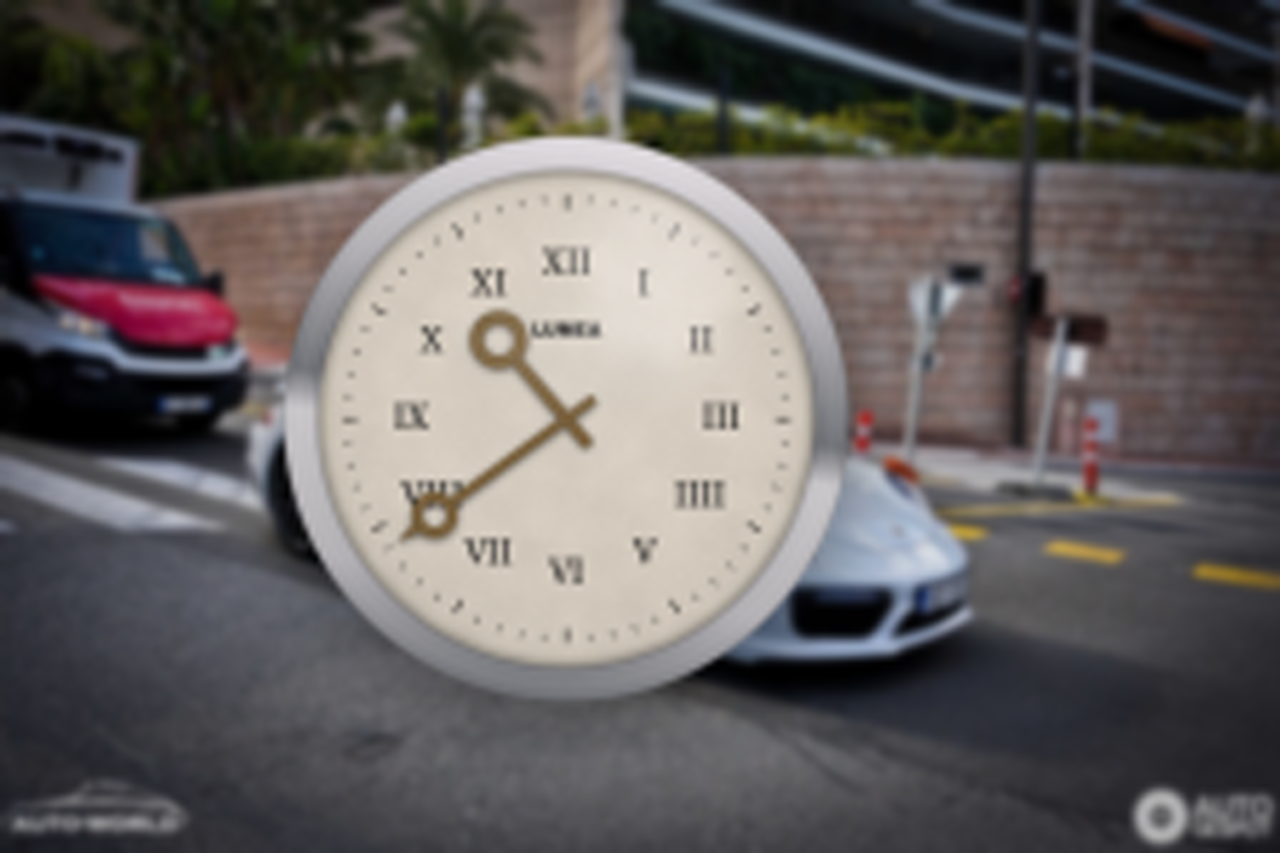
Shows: h=10 m=39
